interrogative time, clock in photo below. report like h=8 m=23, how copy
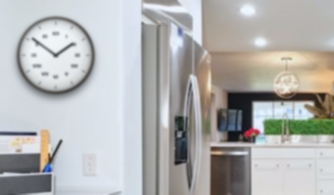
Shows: h=1 m=51
